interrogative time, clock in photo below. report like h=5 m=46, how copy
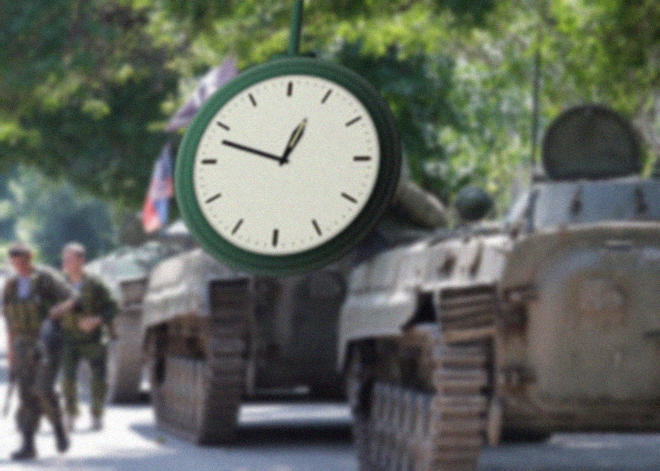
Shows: h=12 m=48
